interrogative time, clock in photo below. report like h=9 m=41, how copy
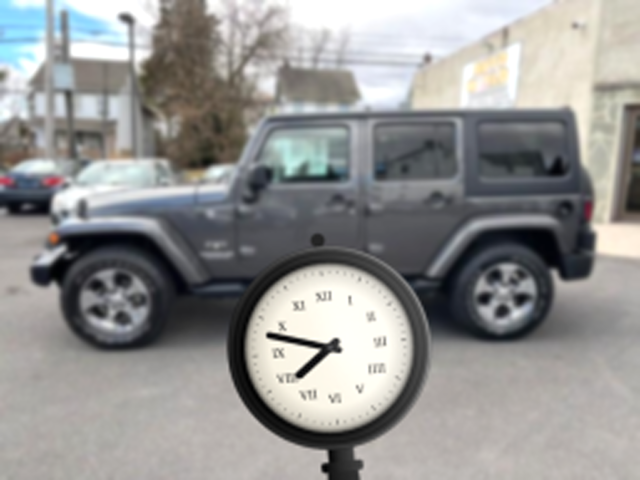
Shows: h=7 m=48
